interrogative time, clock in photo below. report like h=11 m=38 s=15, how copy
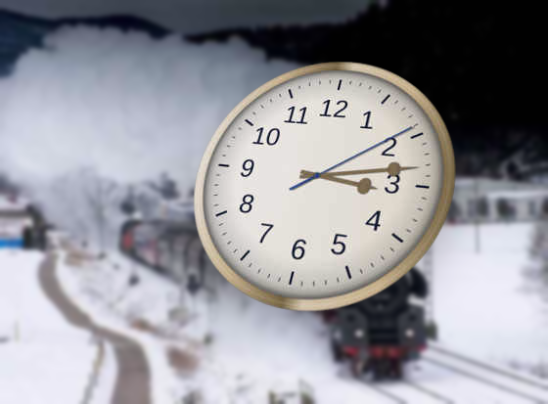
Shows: h=3 m=13 s=9
